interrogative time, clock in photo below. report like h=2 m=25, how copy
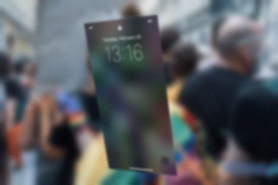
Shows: h=13 m=16
